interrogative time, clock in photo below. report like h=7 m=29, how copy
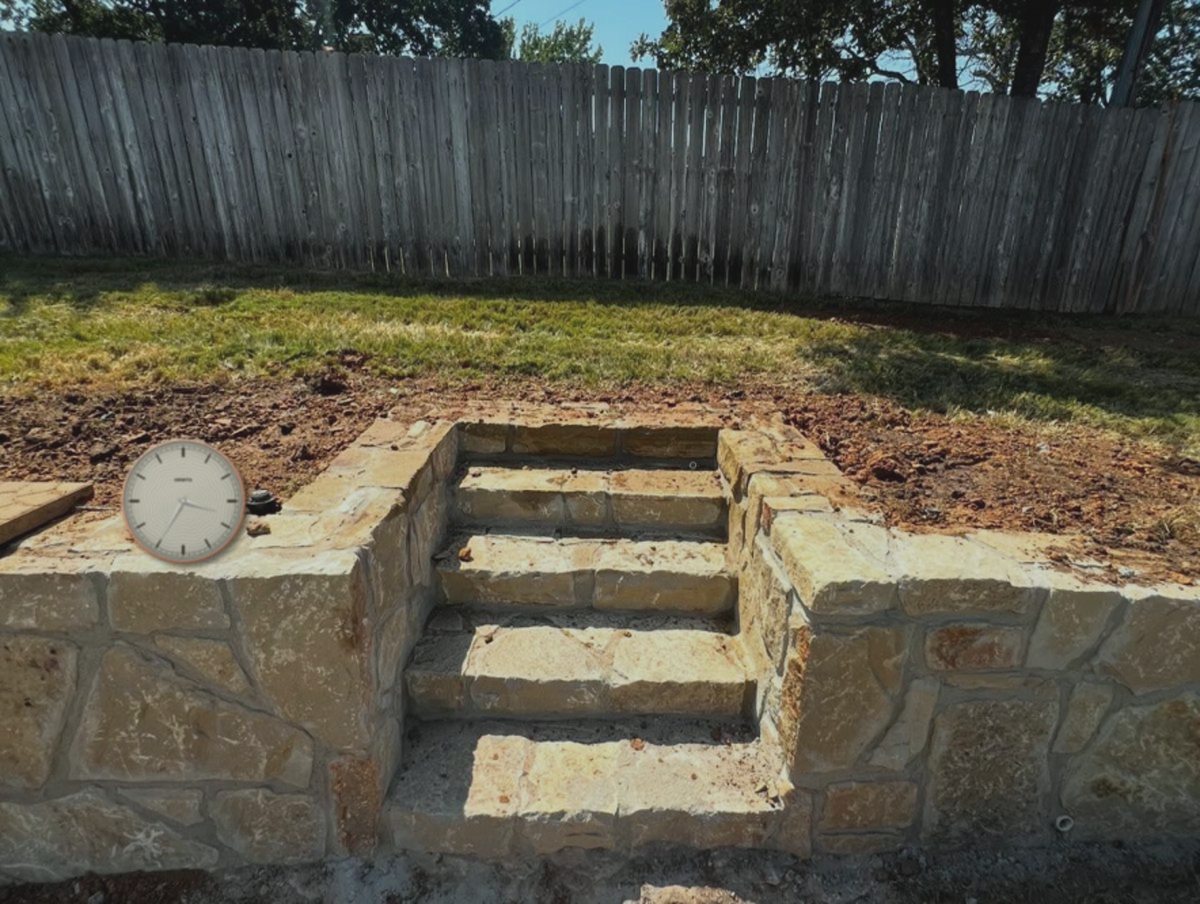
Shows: h=3 m=35
